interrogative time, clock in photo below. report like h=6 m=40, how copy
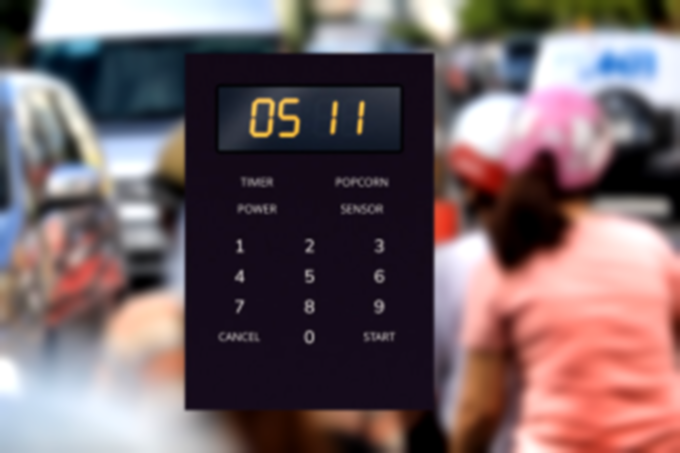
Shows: h=5 m=11
